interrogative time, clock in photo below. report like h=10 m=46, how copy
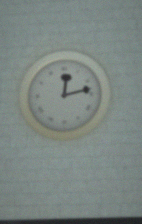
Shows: h=12 m=13
